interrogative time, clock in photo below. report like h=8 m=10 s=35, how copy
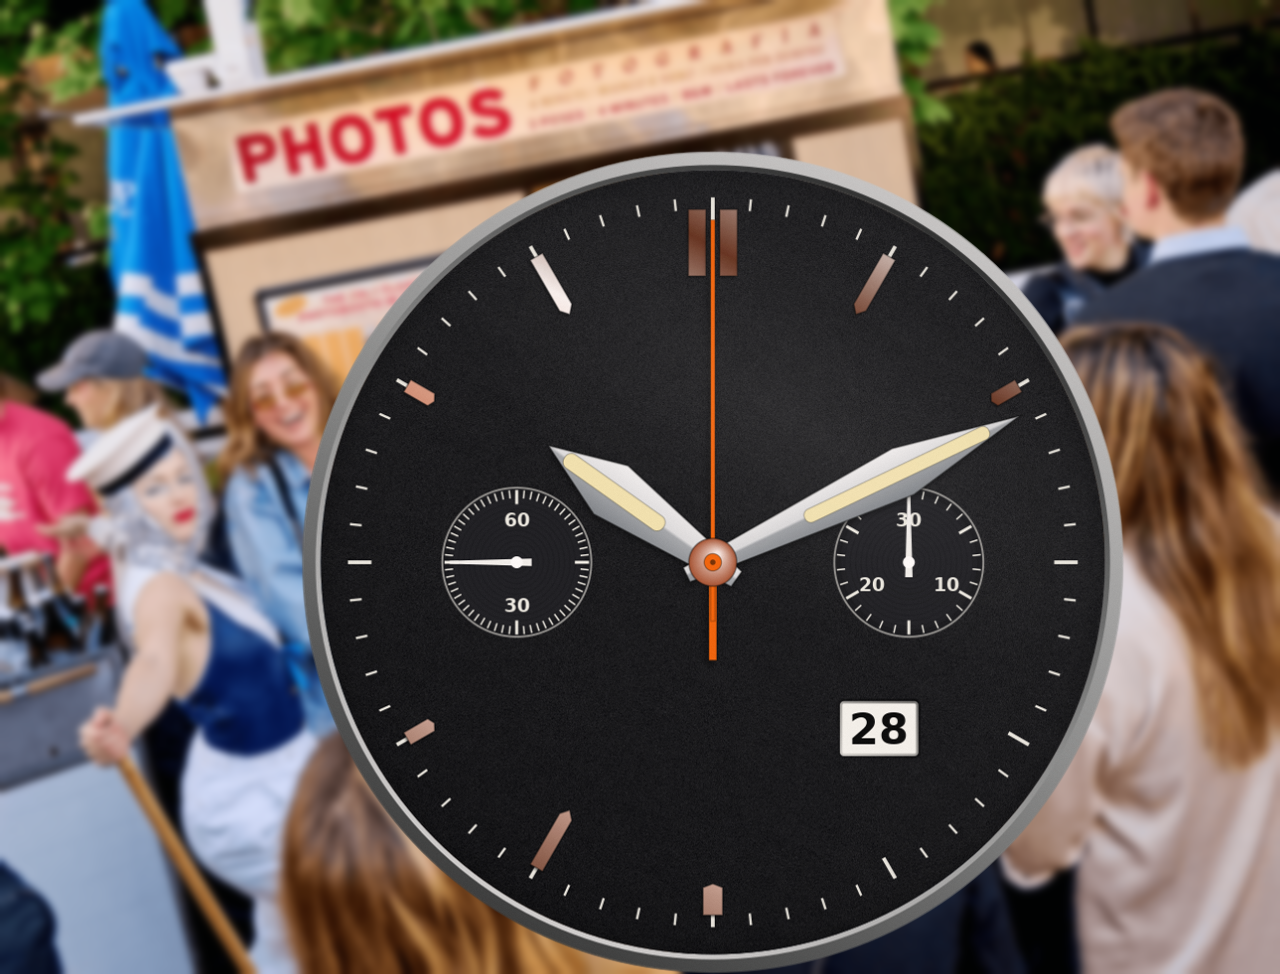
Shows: h=10 m=10 s=45
